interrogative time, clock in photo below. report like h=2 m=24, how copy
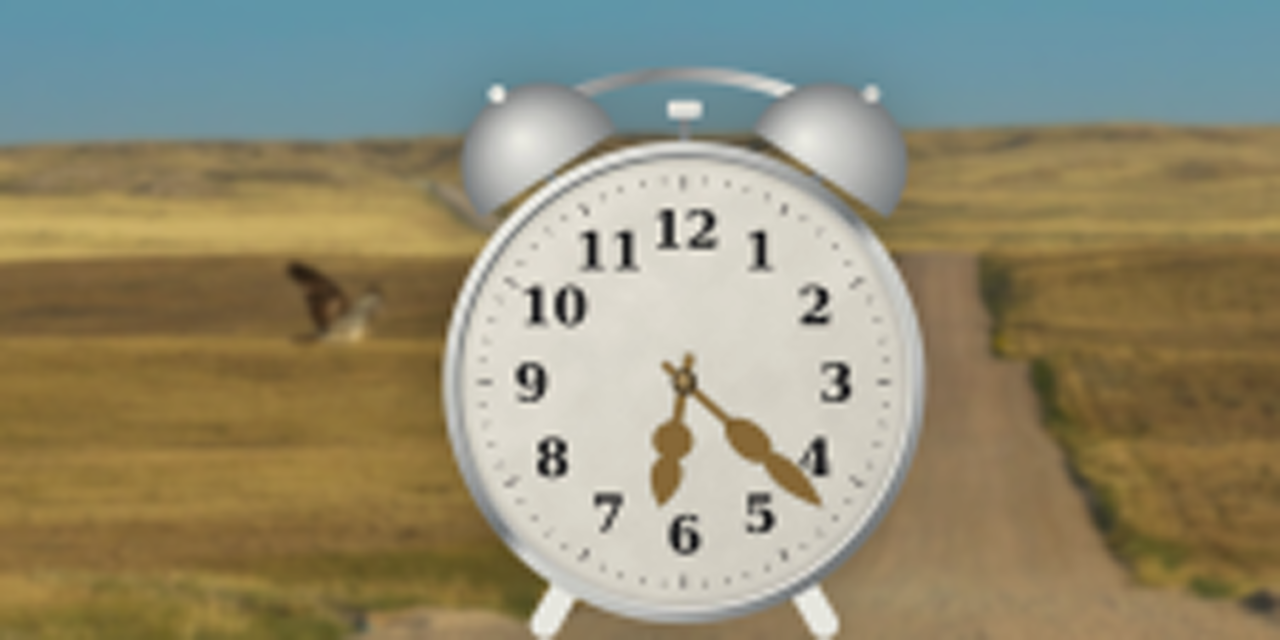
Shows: h=6 m=22
